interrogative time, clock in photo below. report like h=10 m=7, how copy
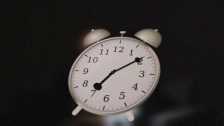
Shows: h=7 m=9
